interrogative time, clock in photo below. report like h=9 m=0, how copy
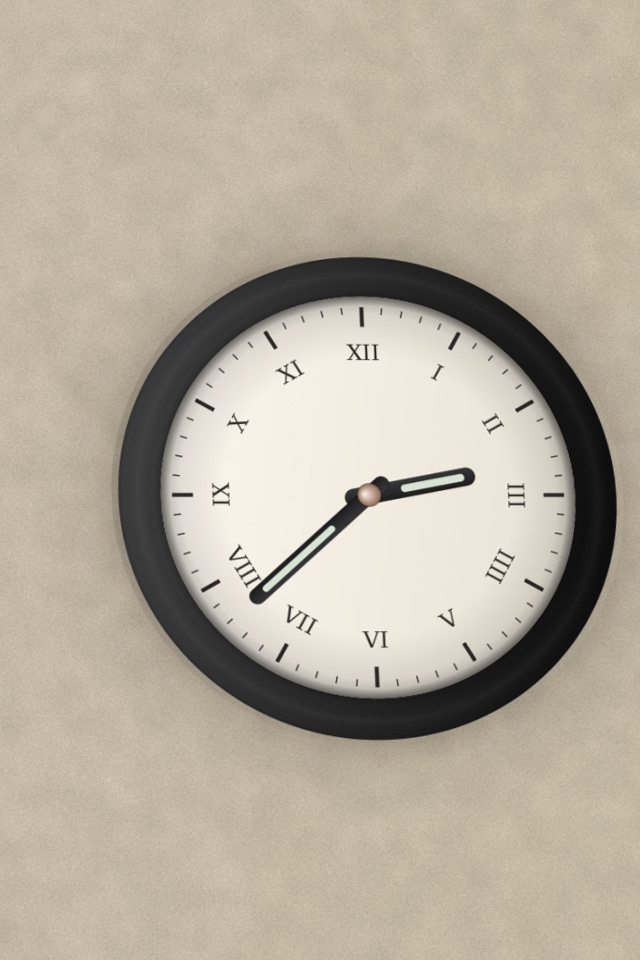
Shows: h=2 m=38
